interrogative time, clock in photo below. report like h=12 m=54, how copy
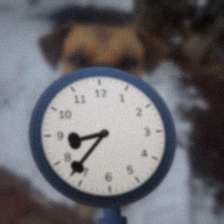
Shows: h=8 m=37
